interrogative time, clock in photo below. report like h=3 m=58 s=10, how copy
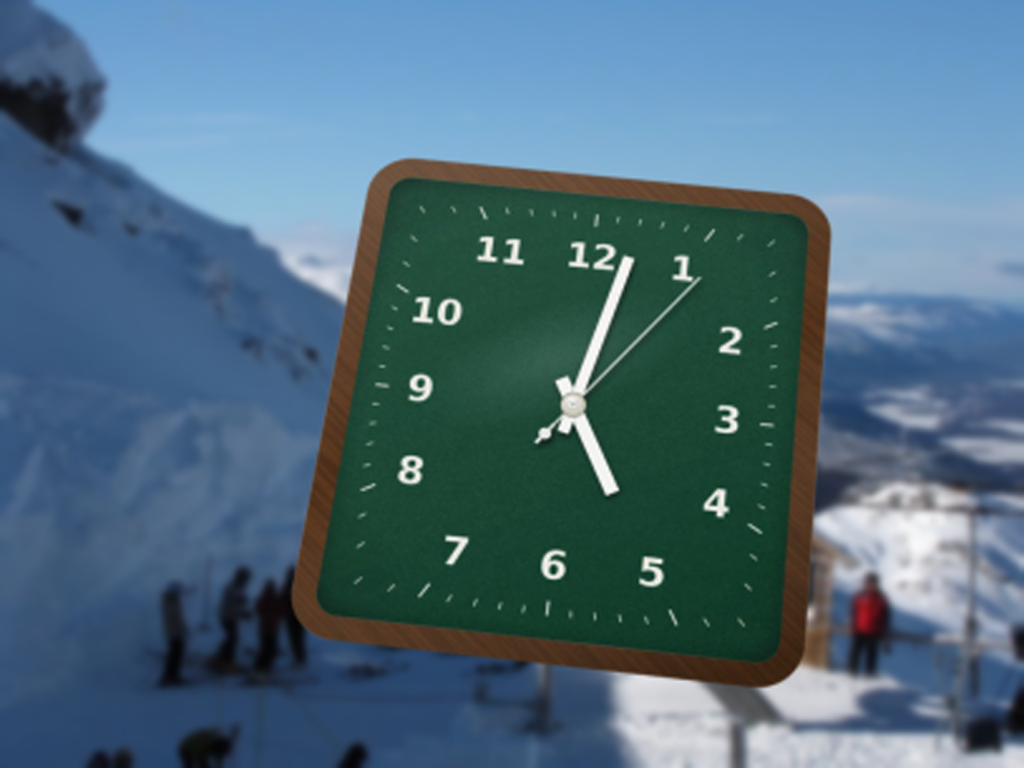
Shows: h=5 m=2 s=6
